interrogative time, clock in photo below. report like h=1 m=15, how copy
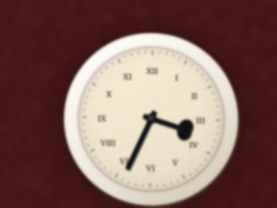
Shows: h=3 m=34
